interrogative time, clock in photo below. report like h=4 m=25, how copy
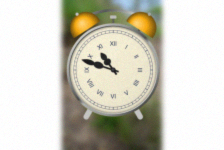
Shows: h=10 m=48
